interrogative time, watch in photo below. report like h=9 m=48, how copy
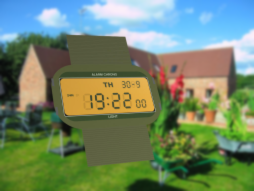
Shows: h=19 m=22
